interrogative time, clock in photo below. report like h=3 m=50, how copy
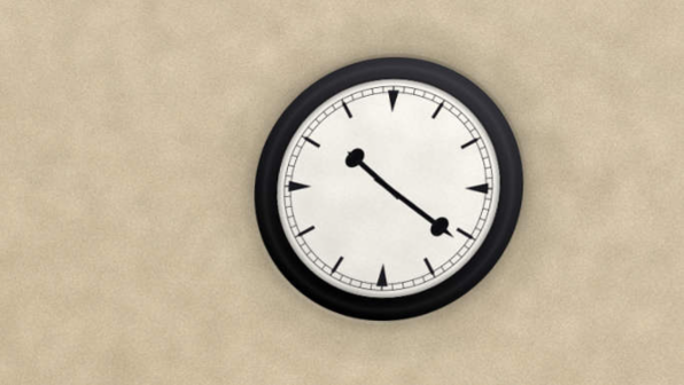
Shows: h=10 m=21
